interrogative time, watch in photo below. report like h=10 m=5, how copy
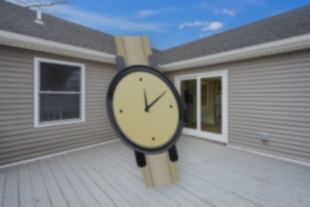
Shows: h=12 m=10
